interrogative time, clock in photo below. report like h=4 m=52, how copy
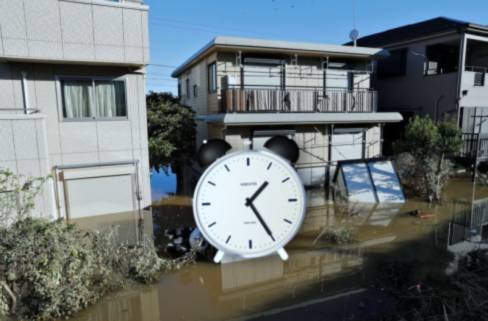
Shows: h=1 m=25
